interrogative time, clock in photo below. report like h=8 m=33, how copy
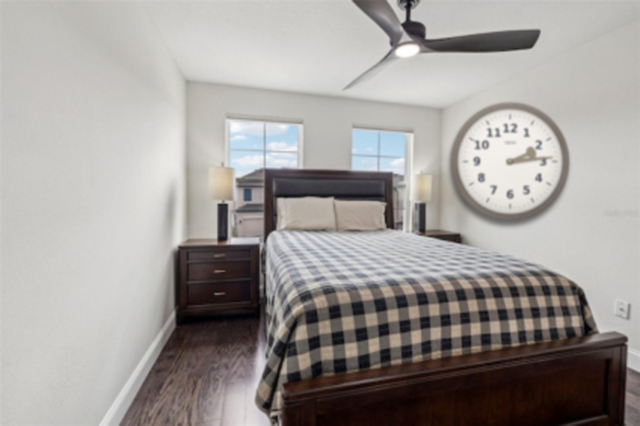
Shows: h=2 m=14
